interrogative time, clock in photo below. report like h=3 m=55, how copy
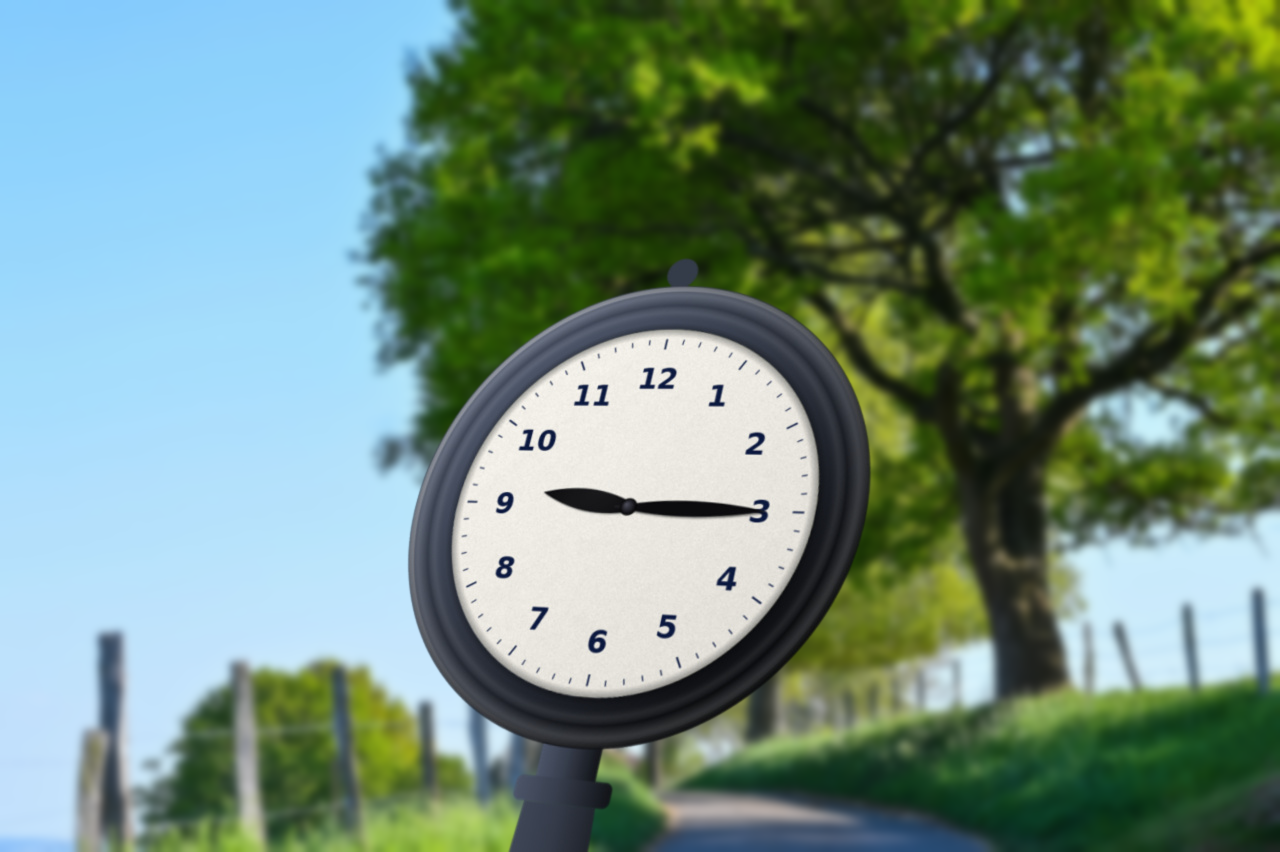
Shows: h=9 m=15
